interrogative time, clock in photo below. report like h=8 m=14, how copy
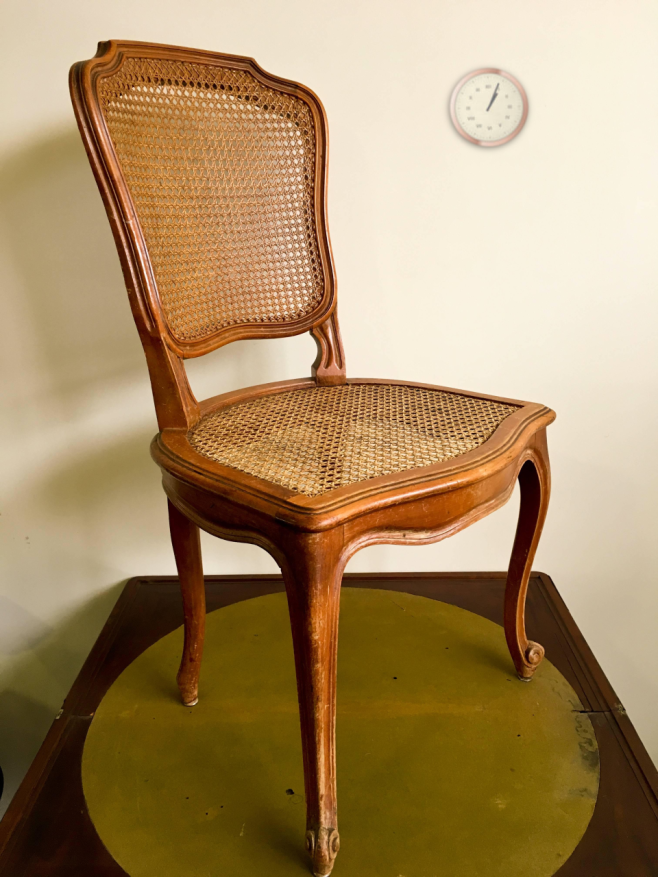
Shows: h=1 m=4
